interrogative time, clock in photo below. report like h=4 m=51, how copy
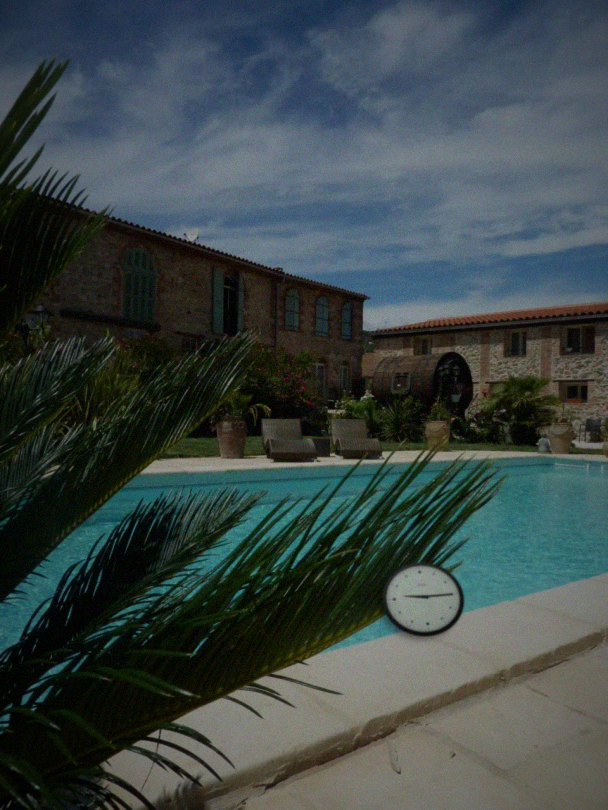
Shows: h=9 m=15
